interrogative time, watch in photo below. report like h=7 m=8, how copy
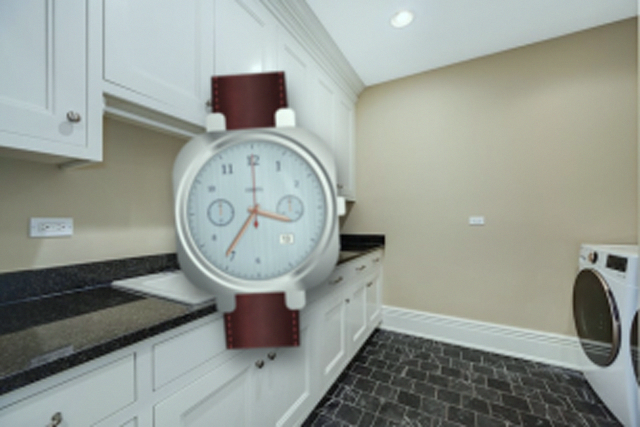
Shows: h=3 m=36
